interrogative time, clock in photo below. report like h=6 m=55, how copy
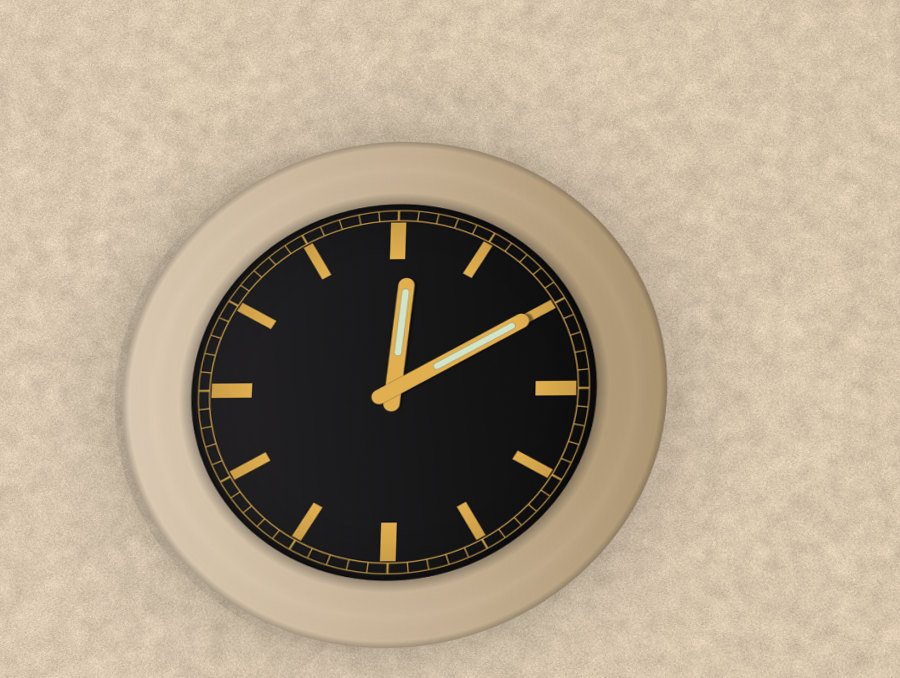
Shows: h=12 m=10
